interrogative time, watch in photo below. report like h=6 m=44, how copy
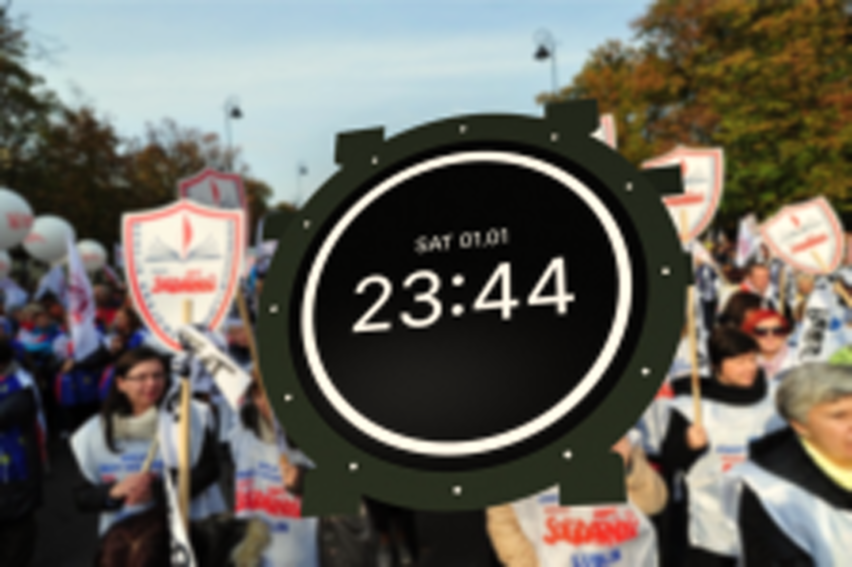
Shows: h=23 m=44
